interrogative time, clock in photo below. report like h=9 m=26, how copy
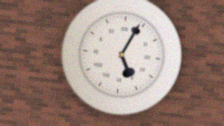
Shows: h=5 m=4
